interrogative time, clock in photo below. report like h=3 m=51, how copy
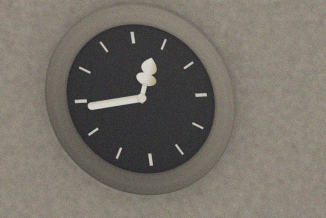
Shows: h=12 m=44
